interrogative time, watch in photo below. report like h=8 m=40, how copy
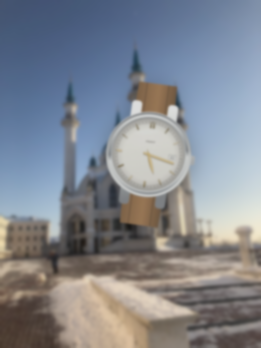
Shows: h=5 m=17
